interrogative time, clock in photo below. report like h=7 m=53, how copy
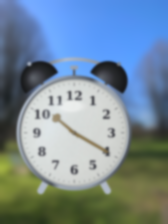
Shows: h=10 m=20
